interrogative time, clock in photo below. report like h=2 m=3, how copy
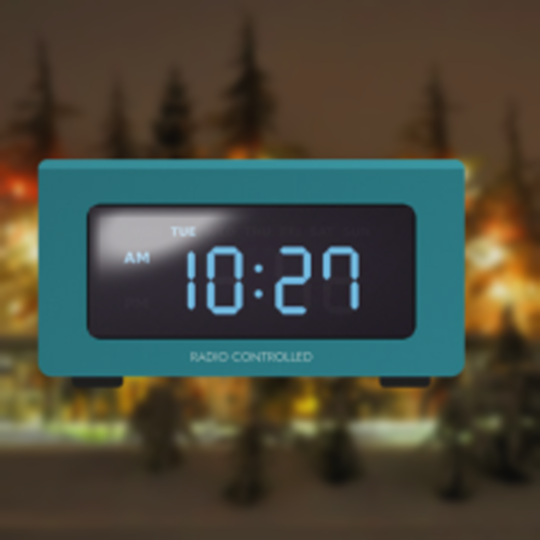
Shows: h=10 m=27
